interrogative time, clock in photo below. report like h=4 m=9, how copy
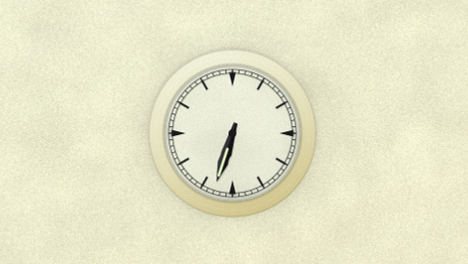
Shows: h=6 m=33
